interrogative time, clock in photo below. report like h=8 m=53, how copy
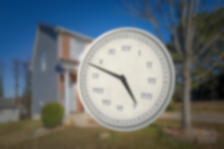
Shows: h=4 m=48
